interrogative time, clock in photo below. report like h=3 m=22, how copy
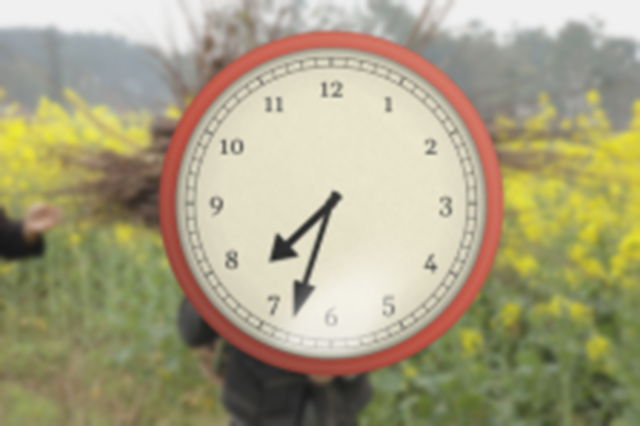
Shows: h=7 m=33
